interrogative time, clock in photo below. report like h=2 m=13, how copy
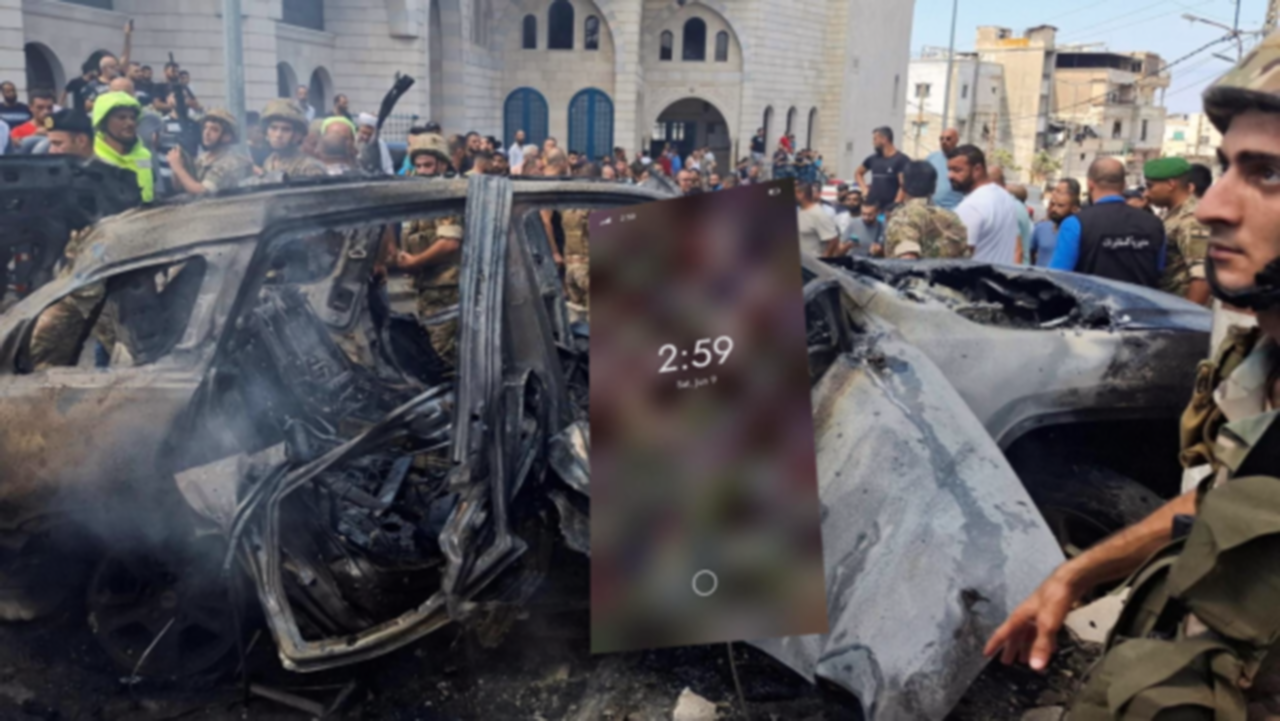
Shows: h=2 m=59
